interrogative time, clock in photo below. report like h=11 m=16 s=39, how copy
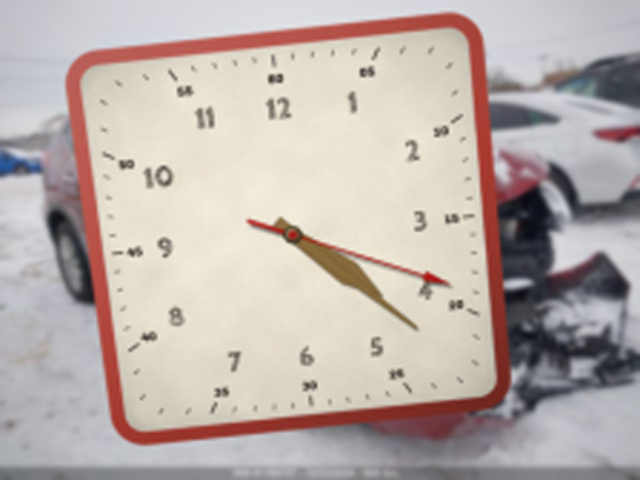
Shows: h=4 m=22 s=19
